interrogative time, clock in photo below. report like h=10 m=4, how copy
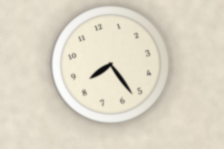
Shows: h=8 m=27
